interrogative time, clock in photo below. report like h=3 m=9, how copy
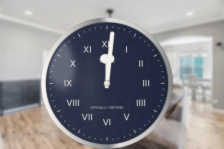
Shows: h=12 m=1
